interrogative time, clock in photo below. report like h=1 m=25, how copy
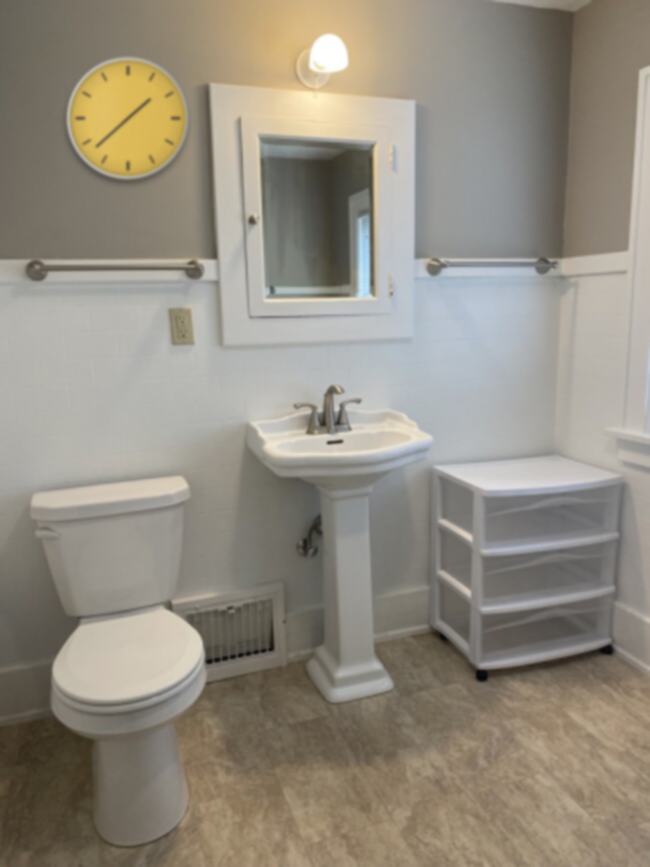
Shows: h=1 m=38
